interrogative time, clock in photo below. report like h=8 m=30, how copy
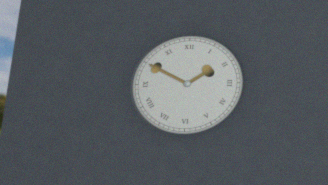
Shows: h=1 m=50
